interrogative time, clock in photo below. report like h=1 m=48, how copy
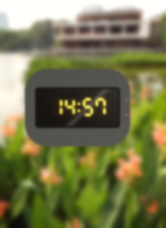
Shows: h=14 m=57
